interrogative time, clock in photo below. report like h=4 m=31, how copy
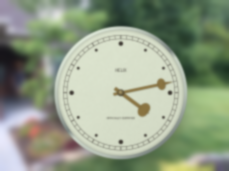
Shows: h=4 m=13
